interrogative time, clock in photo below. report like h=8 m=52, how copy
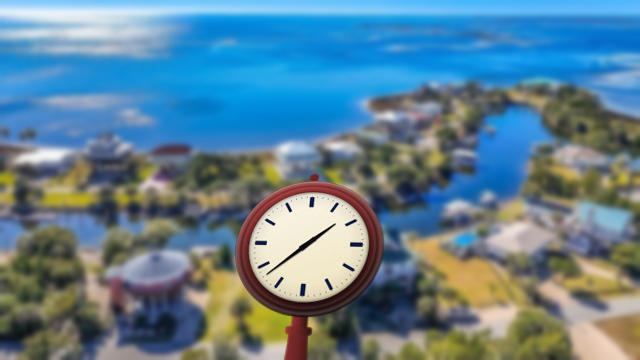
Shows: h=1 m=38
